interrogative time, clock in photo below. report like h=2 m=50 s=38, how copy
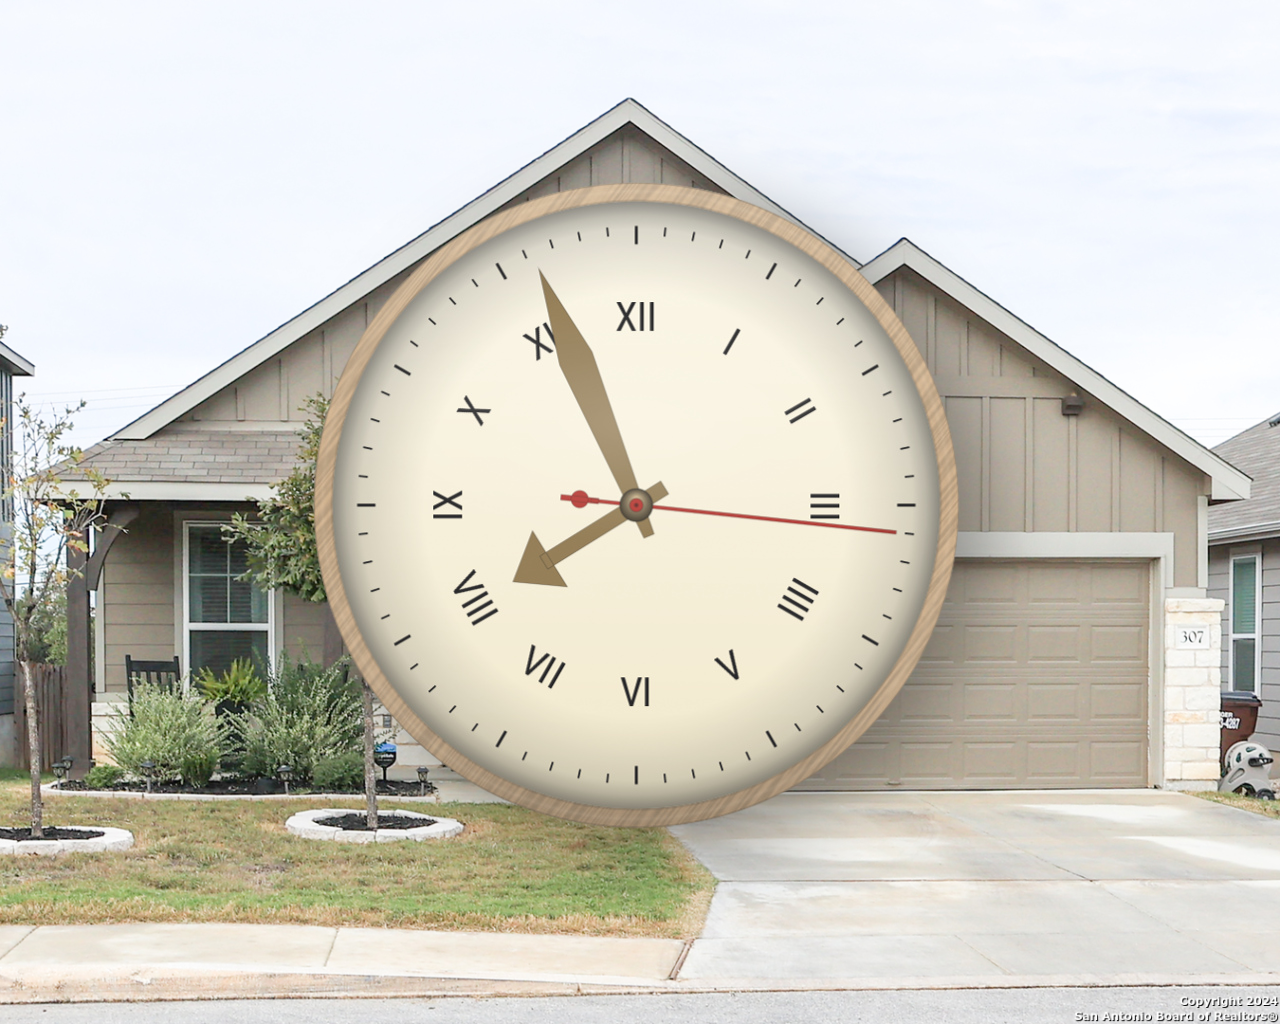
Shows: h=7 m=56 s=16
